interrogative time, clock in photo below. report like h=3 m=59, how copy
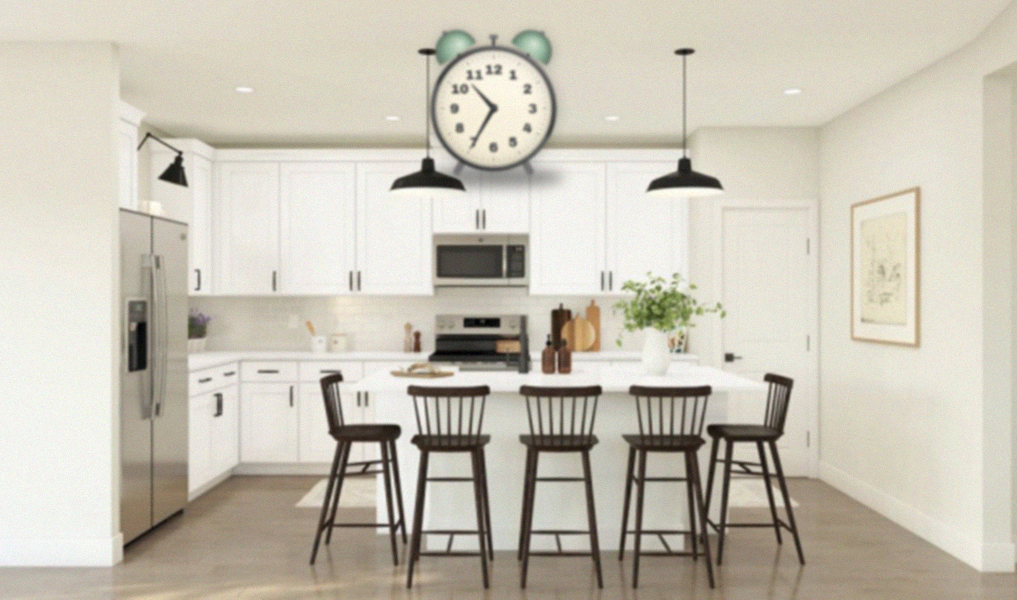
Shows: h=10 m=35
